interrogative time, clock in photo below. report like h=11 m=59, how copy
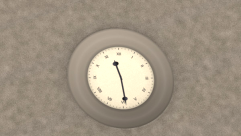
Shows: h=11 m=29
